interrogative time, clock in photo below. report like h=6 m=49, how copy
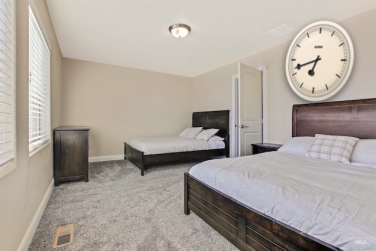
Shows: h=6 m=42
